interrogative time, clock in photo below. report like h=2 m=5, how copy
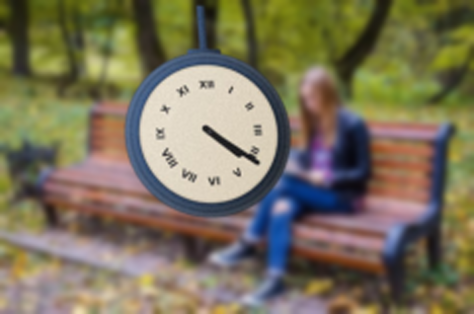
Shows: h=4 m=21
